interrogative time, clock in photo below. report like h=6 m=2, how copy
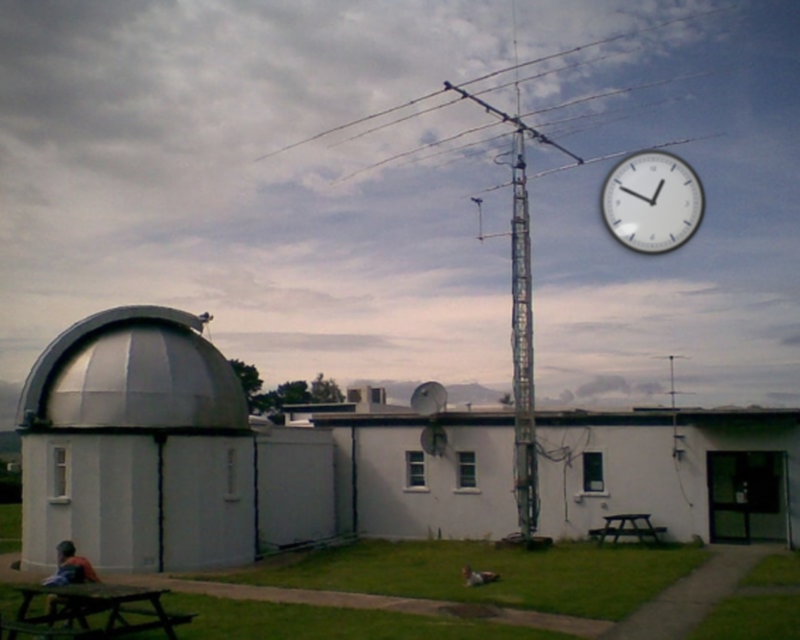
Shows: h=12 m=49
